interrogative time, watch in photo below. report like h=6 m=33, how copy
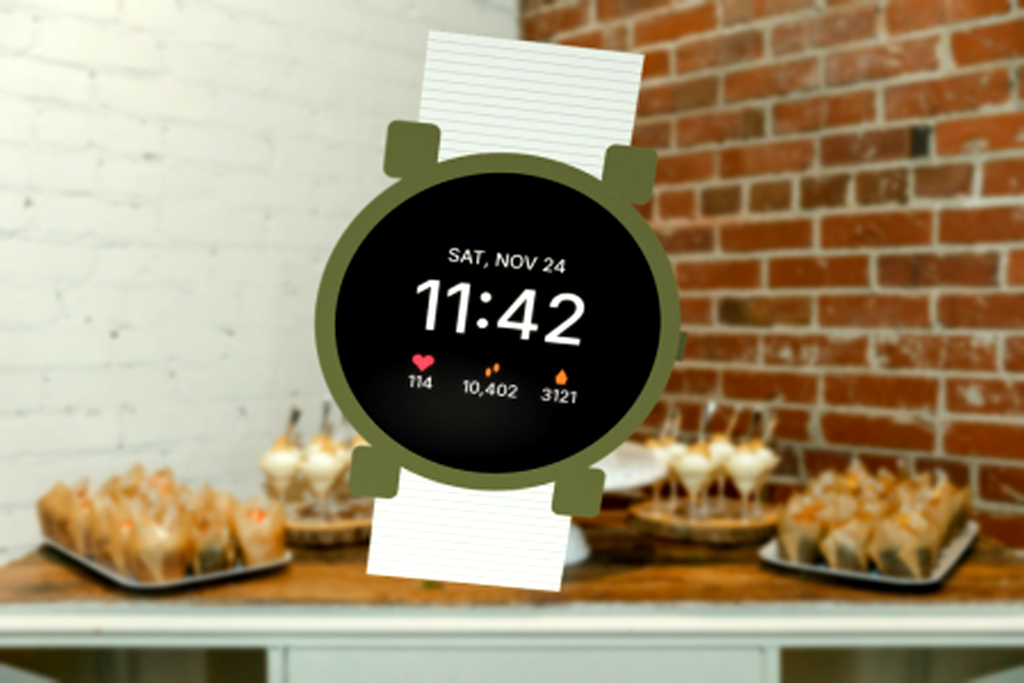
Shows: h=11 m=42
